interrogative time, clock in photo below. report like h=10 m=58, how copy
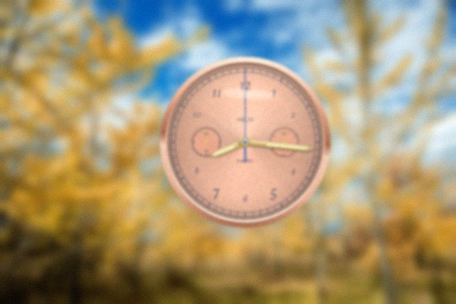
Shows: h=8 m=16
